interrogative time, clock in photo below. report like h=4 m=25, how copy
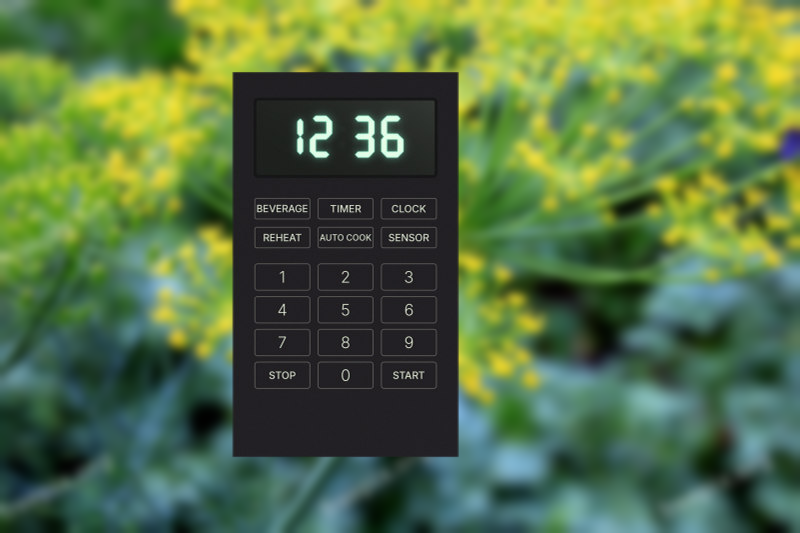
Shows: h=12 m=36
